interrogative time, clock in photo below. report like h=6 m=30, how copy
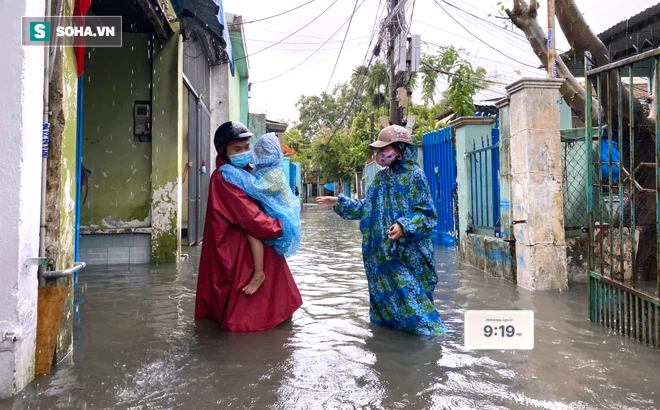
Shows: h=9 m=19
